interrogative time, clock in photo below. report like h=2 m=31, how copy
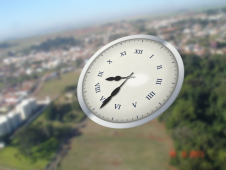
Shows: h=8 m=34
